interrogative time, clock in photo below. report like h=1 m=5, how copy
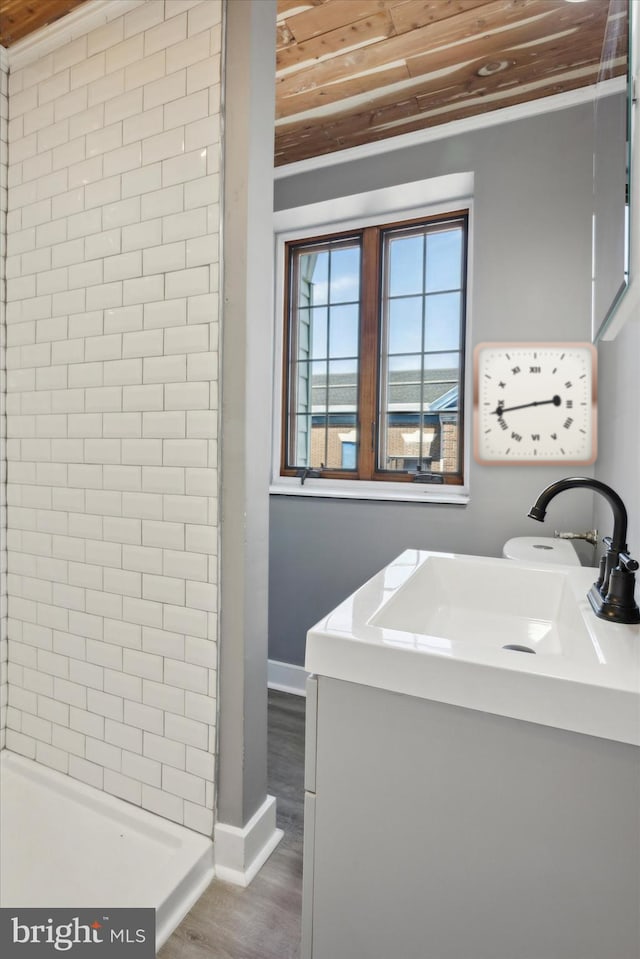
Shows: h=2 m=43
